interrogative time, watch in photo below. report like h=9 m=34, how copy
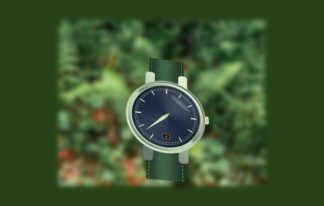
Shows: h=7 m=38
